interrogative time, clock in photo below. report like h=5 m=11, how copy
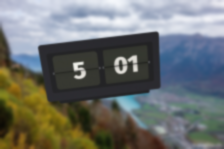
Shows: h=5 m=1
